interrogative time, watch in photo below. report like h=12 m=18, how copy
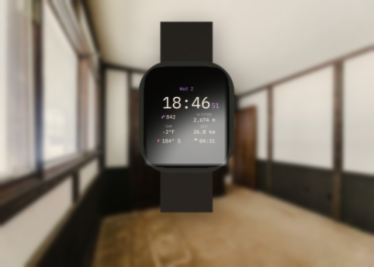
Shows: h=18 m=46
